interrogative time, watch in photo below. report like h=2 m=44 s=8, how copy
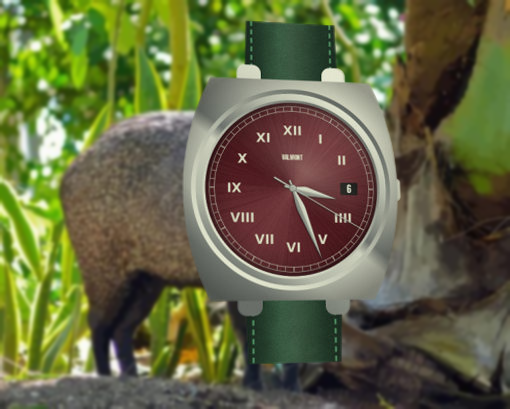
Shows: h=3 m=26 s=20
